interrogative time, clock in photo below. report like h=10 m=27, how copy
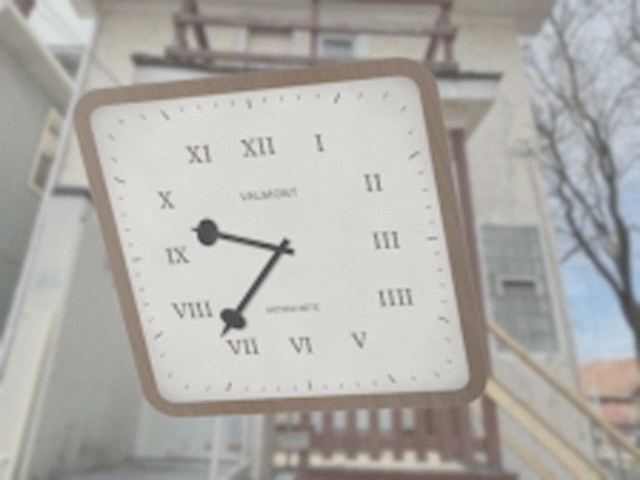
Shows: h=9 m=37
